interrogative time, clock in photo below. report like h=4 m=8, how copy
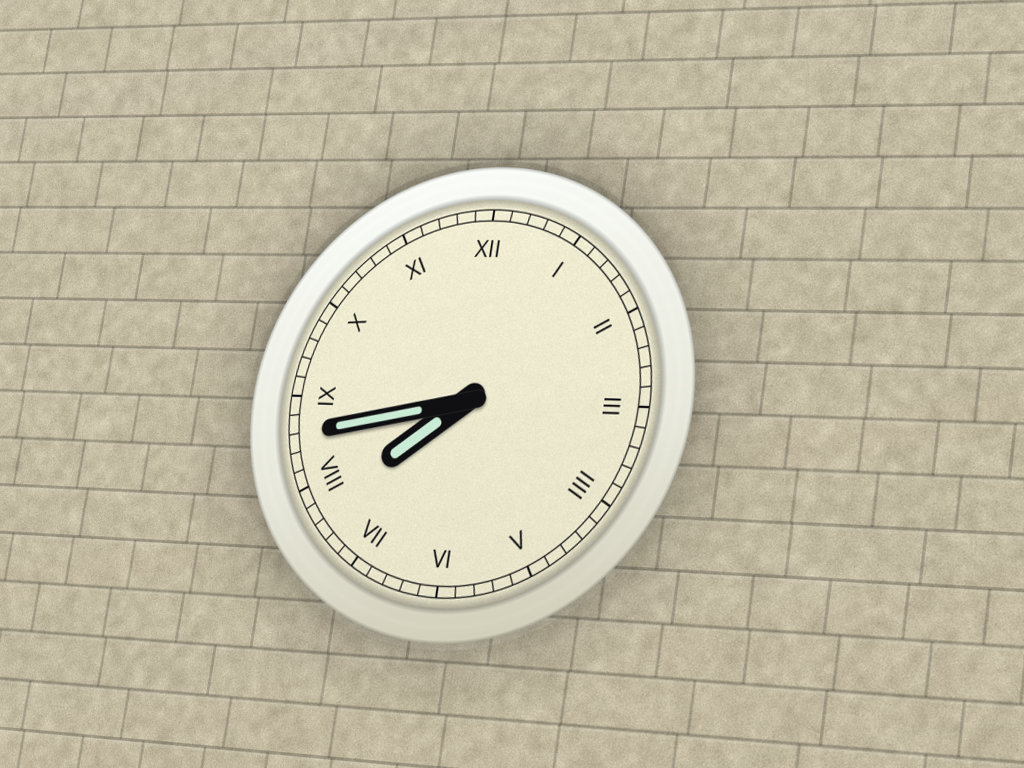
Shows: h=7 m=43
